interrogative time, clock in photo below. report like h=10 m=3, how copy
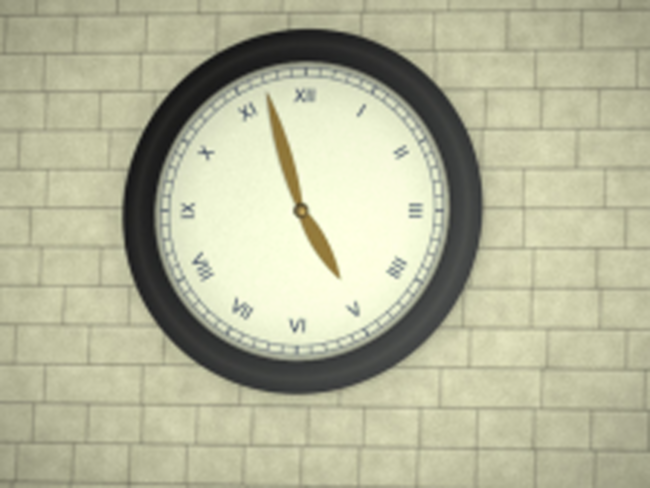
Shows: h=4 m=57
